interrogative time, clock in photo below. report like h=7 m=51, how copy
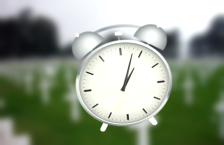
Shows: h=1 m=3
